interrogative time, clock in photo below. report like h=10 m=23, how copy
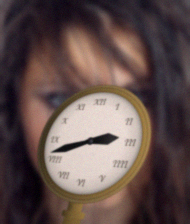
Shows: h=2 m=42
